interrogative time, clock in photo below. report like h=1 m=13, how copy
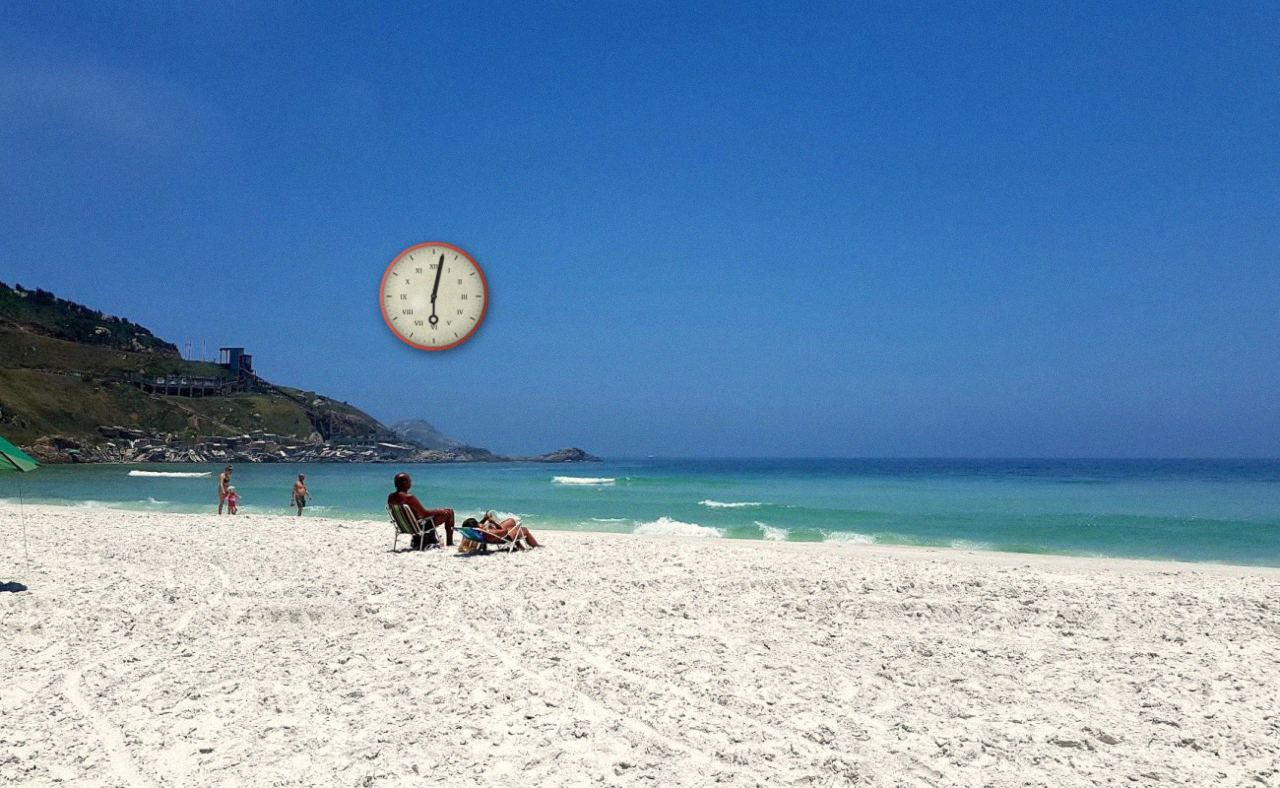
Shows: h=6 m=2
